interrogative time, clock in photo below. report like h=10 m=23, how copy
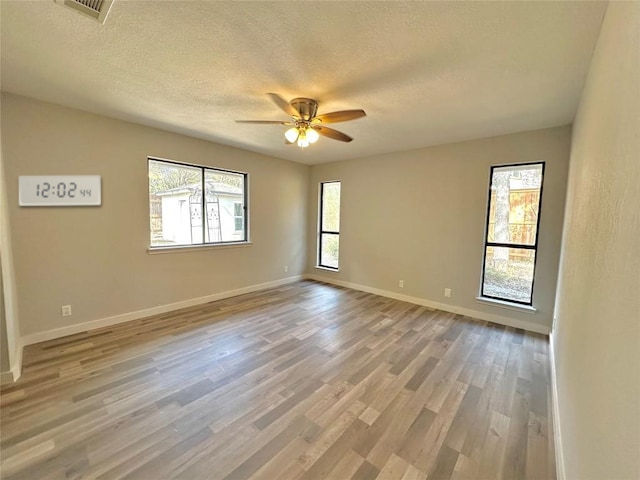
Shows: h=12 m=2
